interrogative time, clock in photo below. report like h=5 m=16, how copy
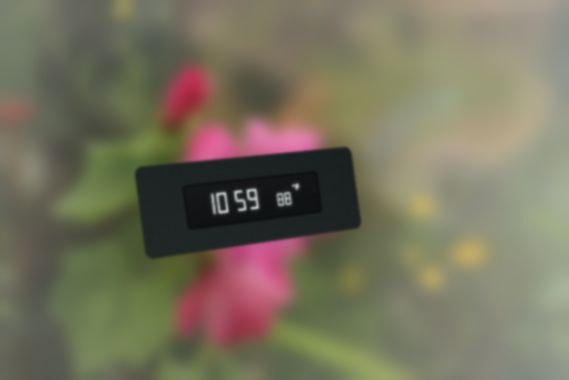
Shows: h=10 m=59
